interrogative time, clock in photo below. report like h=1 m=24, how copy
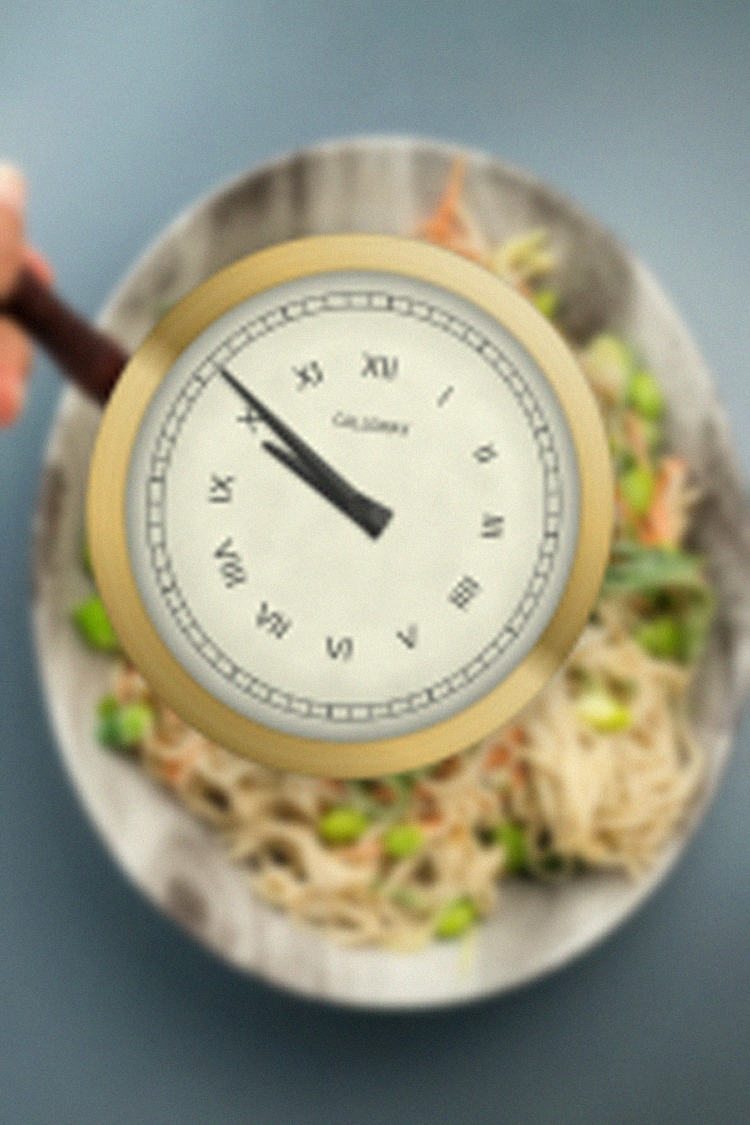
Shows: h=9 m=51
